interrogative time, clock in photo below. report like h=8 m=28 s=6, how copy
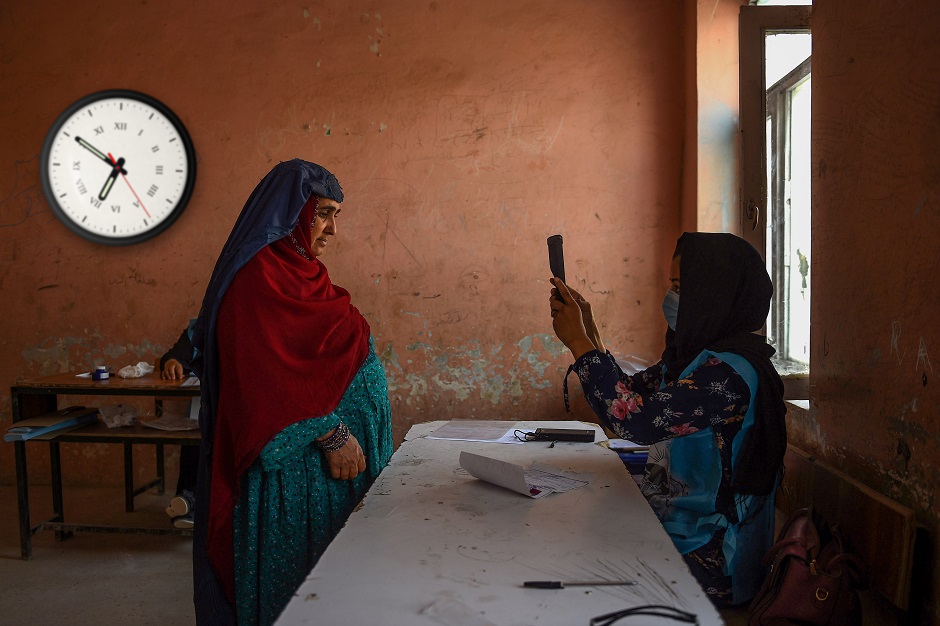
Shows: h=6 m=50 s=24
